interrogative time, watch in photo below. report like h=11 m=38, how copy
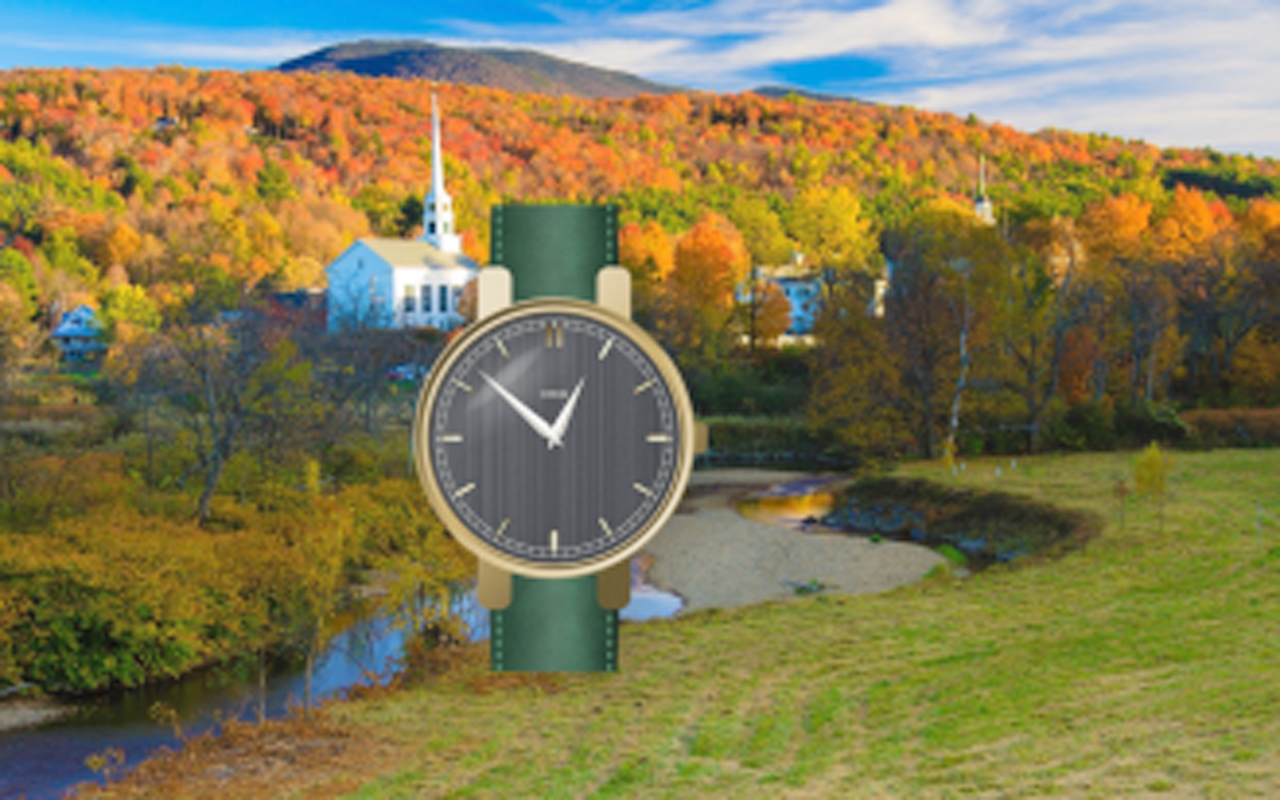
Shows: h=12 m=52
